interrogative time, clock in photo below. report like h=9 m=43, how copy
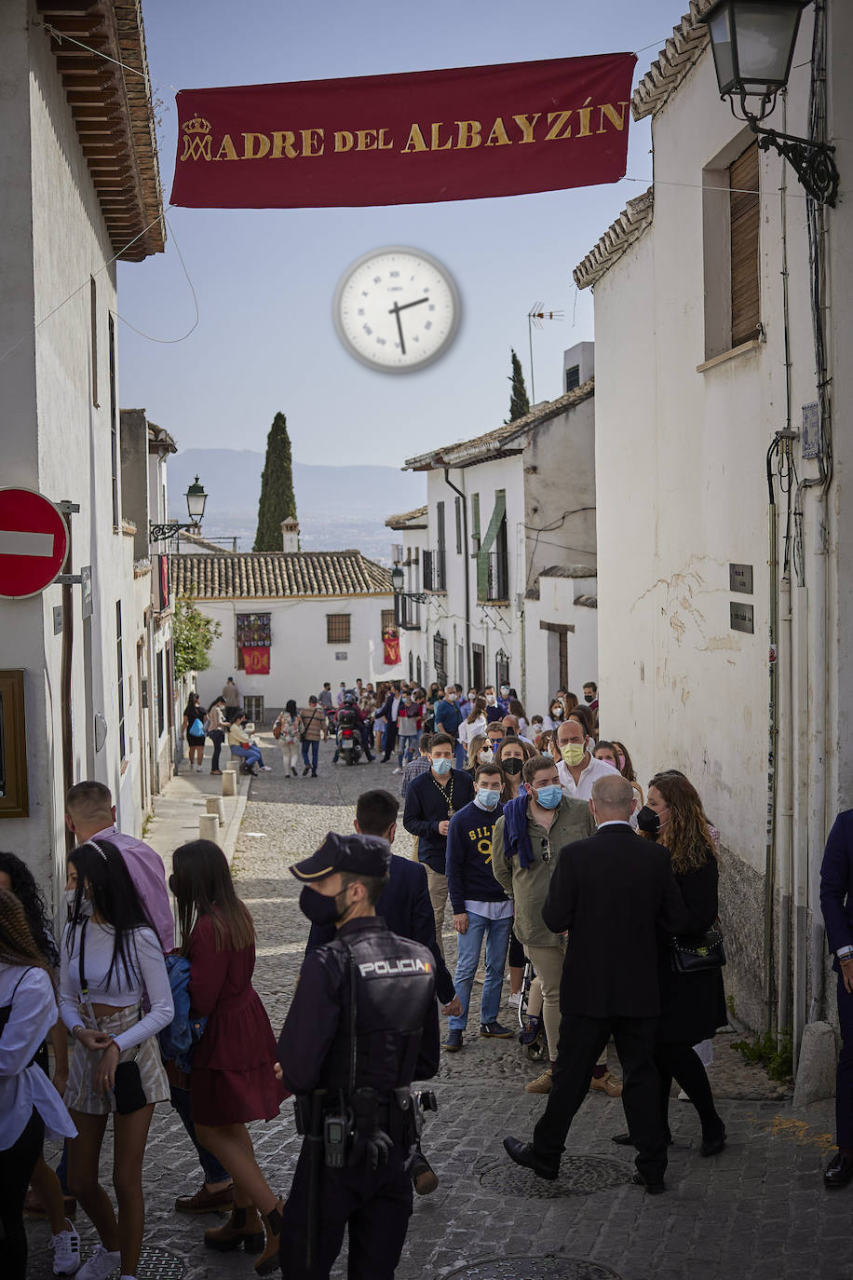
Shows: h=2 m=29
